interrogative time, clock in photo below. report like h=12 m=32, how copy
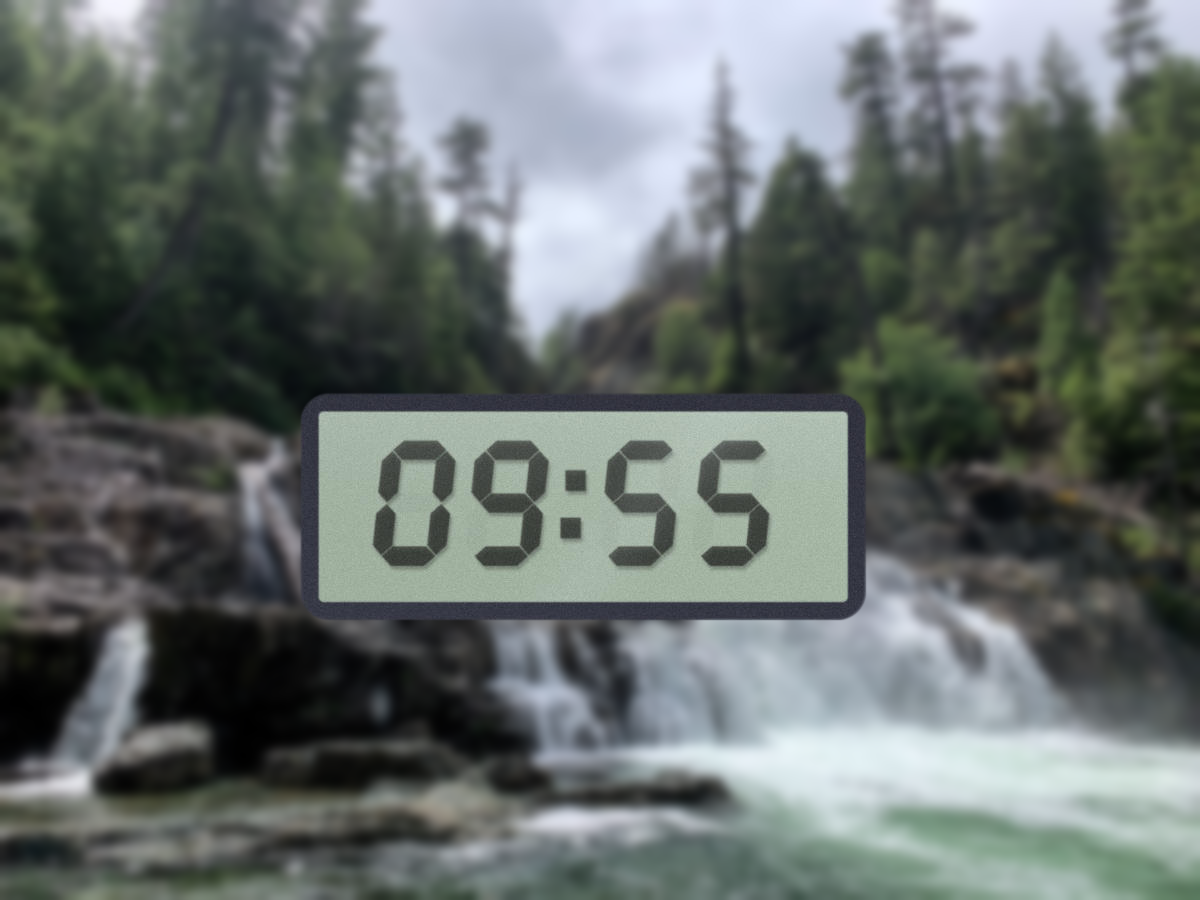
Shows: h=9 m=55
